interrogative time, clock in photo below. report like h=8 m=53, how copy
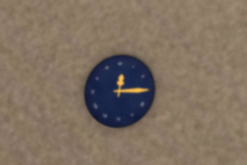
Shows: h=12 m=15
